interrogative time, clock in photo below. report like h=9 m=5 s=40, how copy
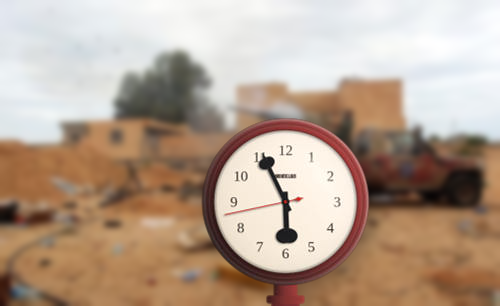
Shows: h=5 m=55 s=43
